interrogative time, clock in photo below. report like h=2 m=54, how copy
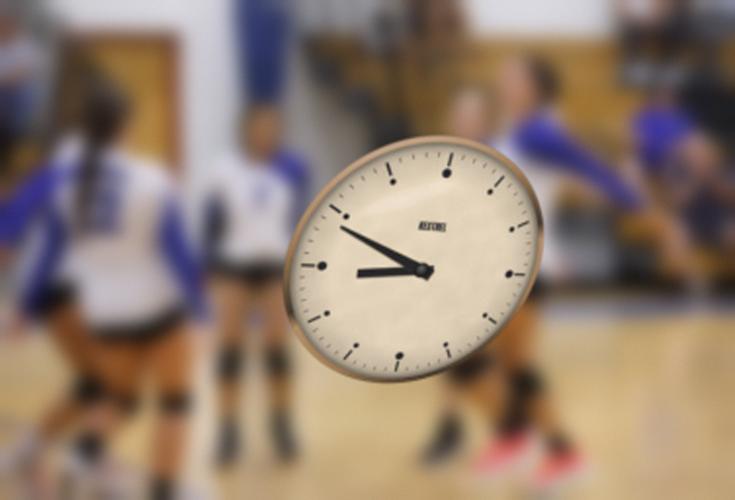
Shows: h=8 m=49
